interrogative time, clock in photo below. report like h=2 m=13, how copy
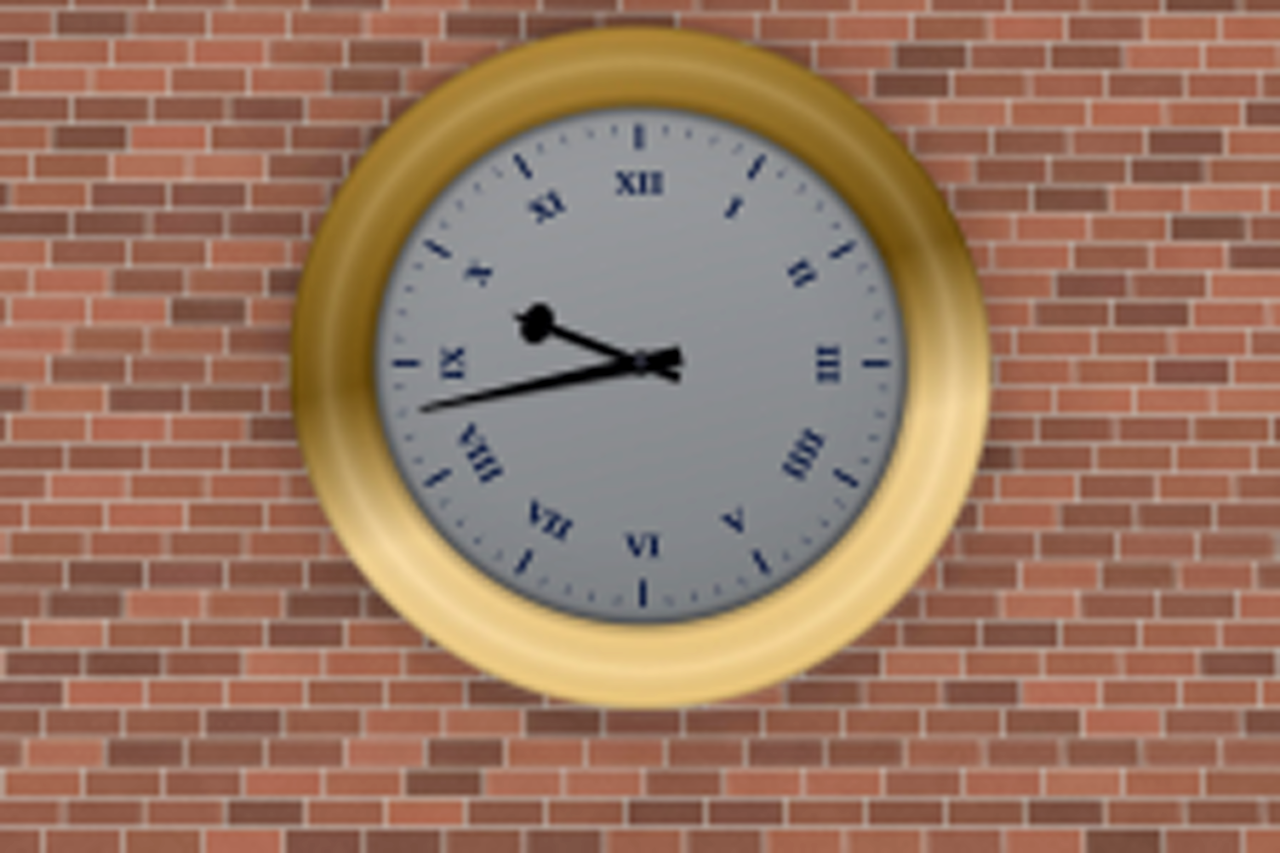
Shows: h=9 m=43
